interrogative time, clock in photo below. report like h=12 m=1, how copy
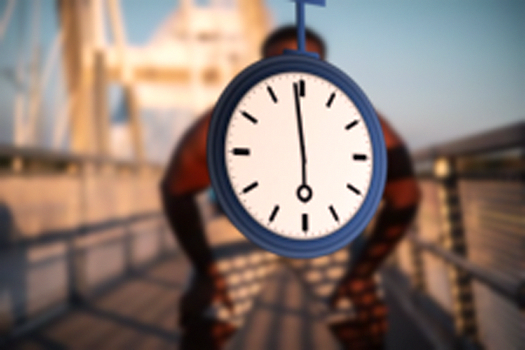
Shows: h=5 m=59
